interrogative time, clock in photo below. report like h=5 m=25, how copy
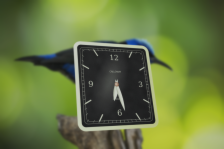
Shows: h=6 m=28
